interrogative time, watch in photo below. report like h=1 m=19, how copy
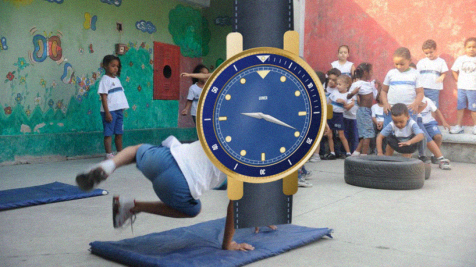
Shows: h=9 m=19
